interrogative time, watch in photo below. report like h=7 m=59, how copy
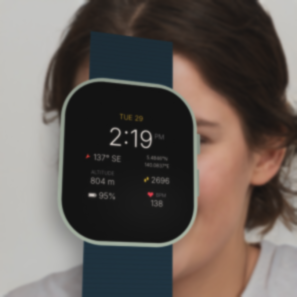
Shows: h=2 m=19
